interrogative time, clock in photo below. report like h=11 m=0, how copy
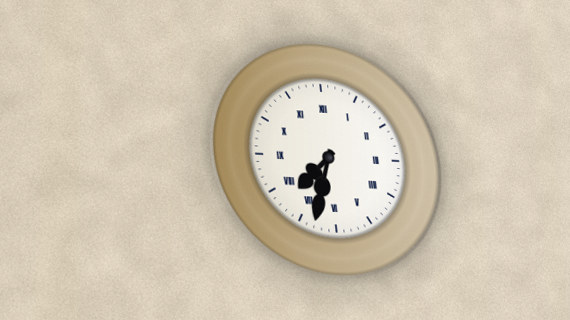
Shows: h=7 m=33
